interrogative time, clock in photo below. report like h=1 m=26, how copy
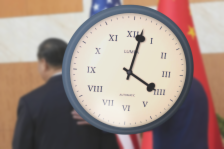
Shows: h=4 m=2
